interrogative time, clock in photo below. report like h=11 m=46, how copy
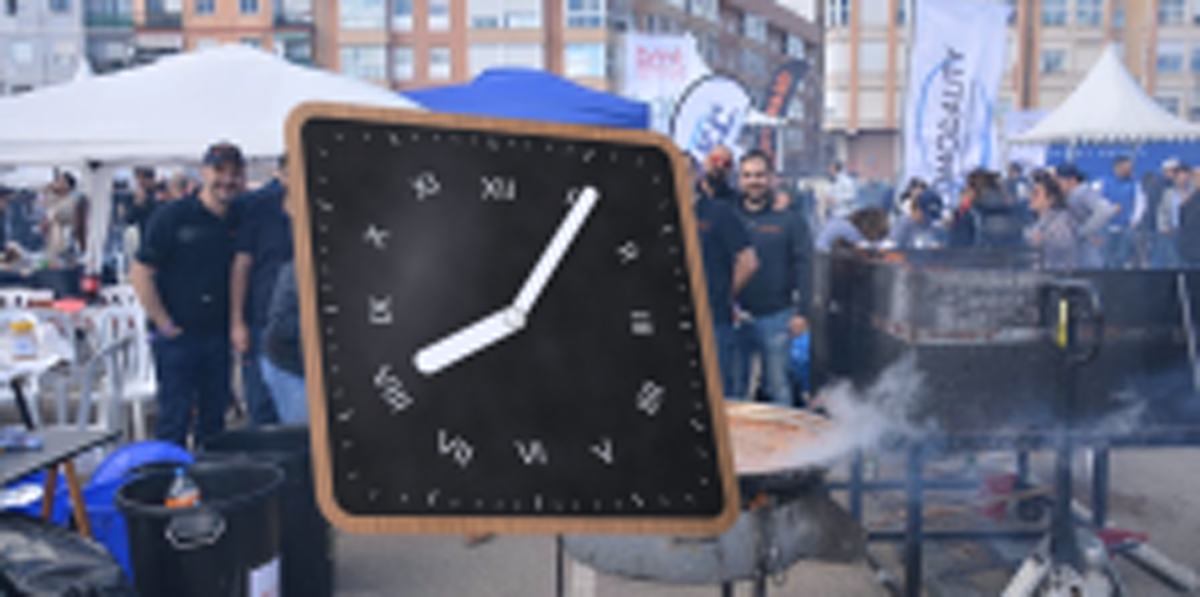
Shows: h=8 m=6
